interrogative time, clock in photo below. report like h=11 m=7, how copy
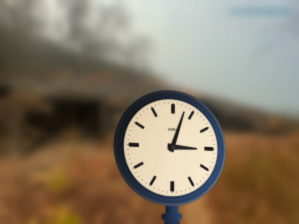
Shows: h=3 m=3
